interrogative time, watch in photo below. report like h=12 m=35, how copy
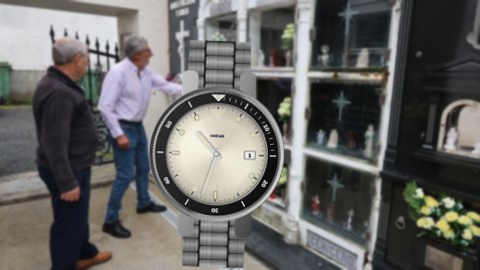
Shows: h=10 m=33
